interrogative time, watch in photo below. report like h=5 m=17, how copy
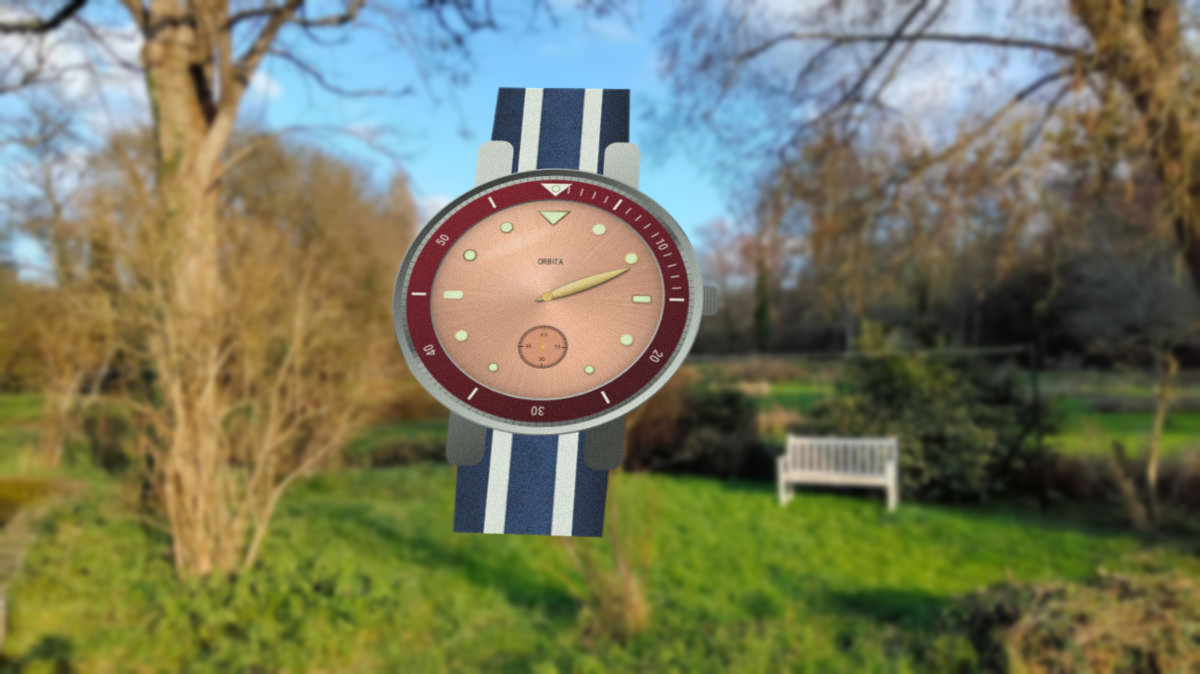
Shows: h=2 m=11
